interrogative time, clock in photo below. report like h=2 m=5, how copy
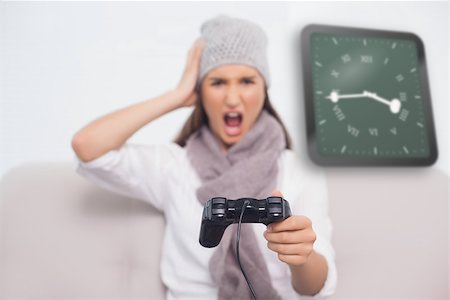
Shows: h=3 m=44
